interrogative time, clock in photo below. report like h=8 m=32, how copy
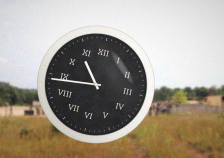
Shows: h=10 m=44
